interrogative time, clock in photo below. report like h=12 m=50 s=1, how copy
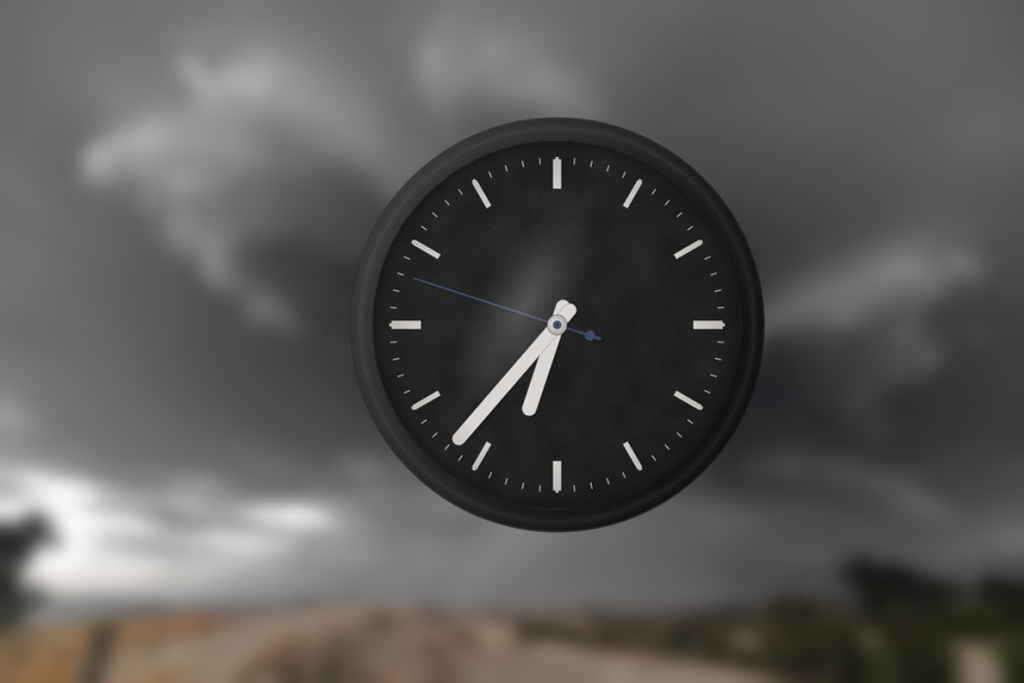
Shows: h=6 m=36 s=48
